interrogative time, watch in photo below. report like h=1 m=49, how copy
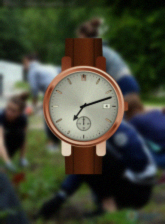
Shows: h=7 m=12
